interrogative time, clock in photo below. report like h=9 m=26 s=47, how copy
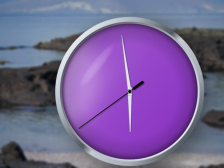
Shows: h=5 m=58 s=39
